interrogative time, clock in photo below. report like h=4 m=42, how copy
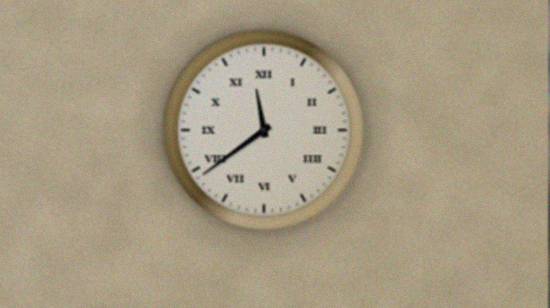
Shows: h=11 m=39
